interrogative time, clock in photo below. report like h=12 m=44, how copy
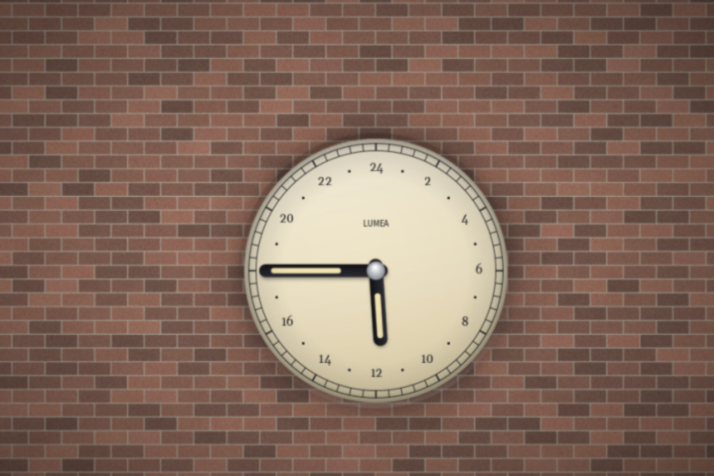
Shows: h=11 m=45
